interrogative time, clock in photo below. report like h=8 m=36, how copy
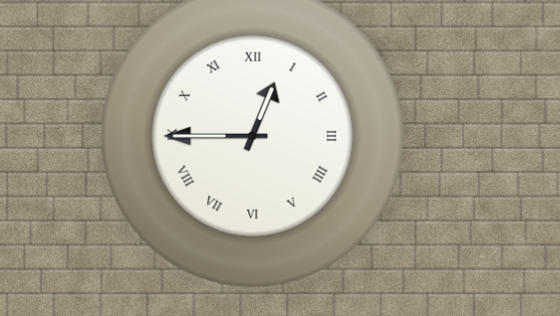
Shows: h=12 m=45
